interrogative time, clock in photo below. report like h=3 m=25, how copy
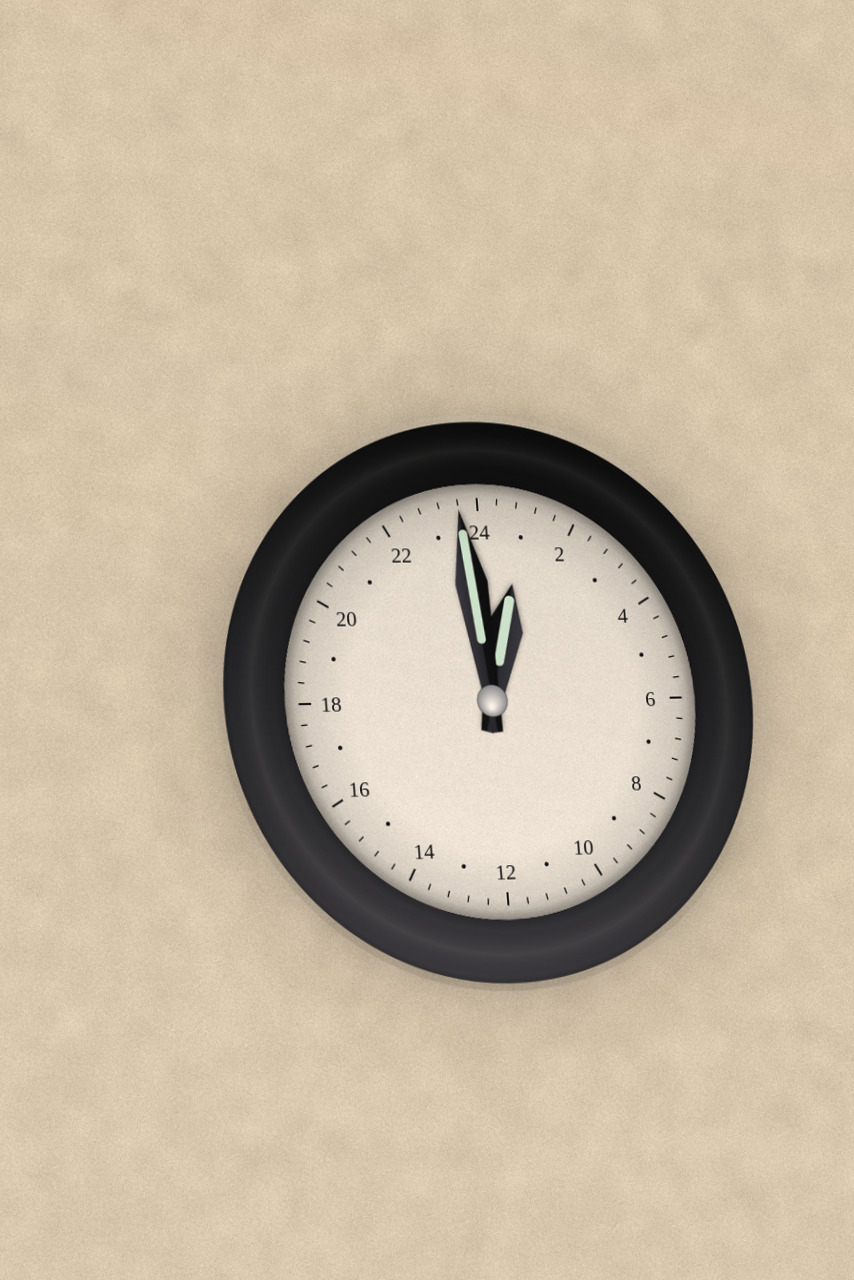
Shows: h=0 m=59
